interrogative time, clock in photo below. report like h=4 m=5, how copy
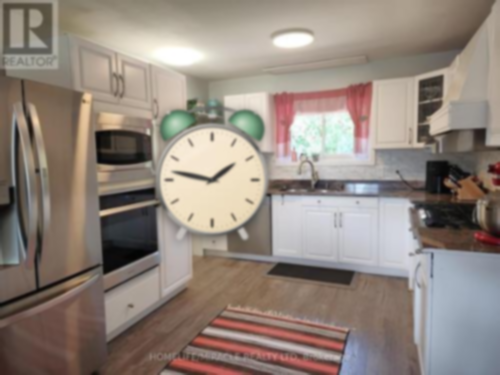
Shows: h=1 m=47
